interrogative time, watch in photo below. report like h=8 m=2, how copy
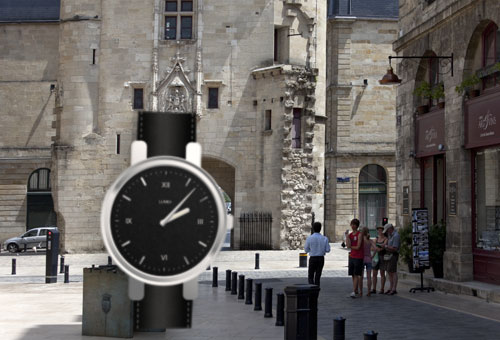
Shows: h=2 m=7
